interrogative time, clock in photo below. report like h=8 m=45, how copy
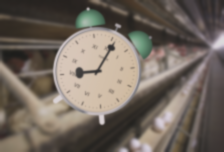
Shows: h=8 m=1
